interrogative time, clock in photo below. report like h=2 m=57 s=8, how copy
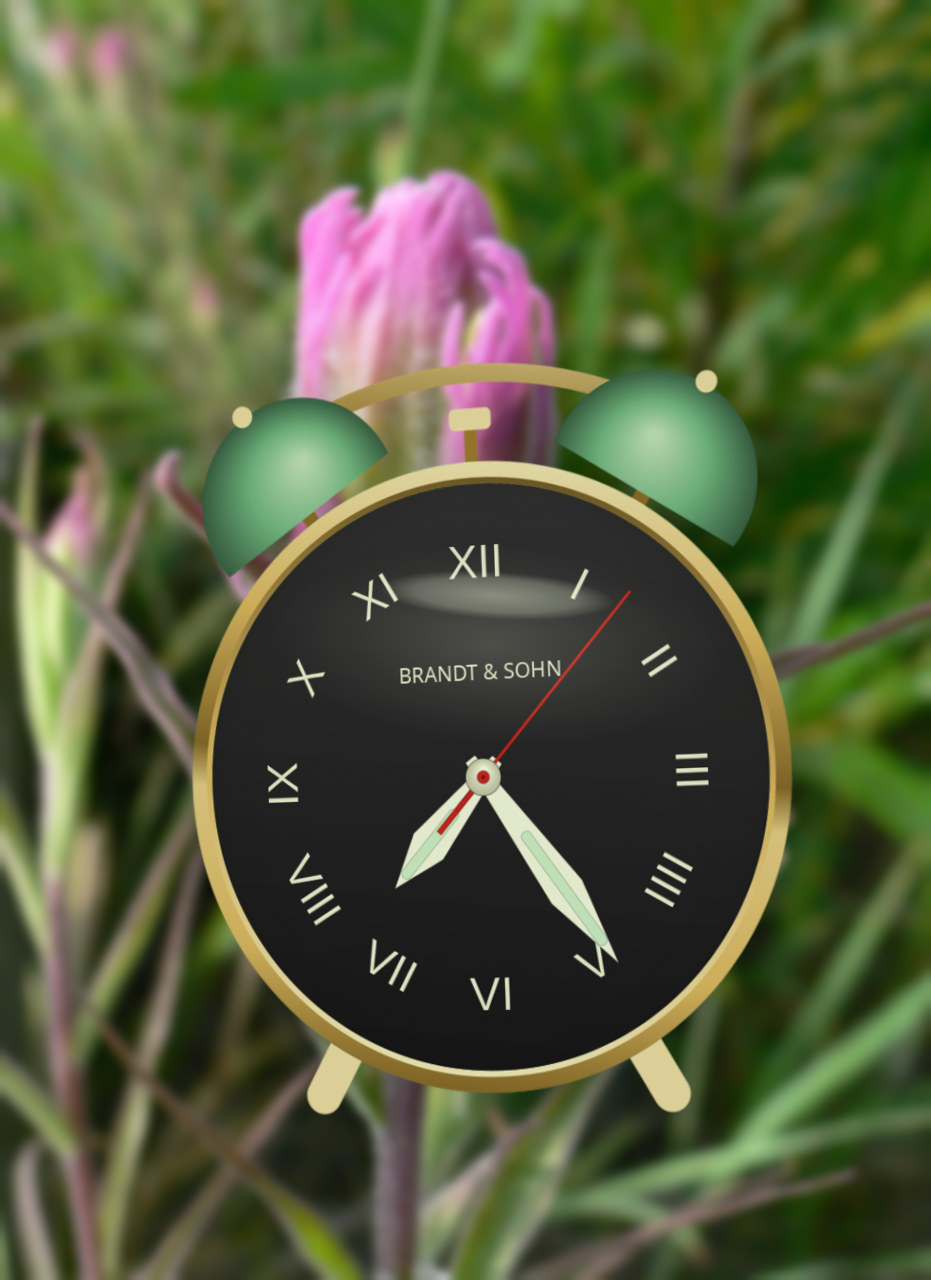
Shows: h=7 m=24 s=7
